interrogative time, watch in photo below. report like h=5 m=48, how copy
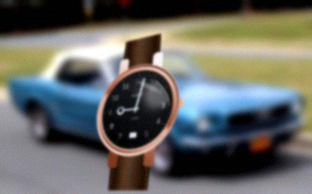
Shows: h=9 m=2
